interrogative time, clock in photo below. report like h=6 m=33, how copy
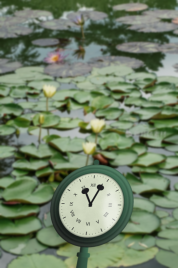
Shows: h=11 m=4
